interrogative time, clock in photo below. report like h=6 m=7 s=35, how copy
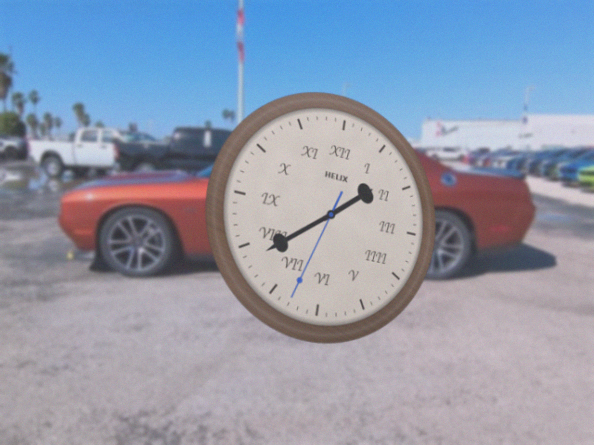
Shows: h=1 m=38 s=33
